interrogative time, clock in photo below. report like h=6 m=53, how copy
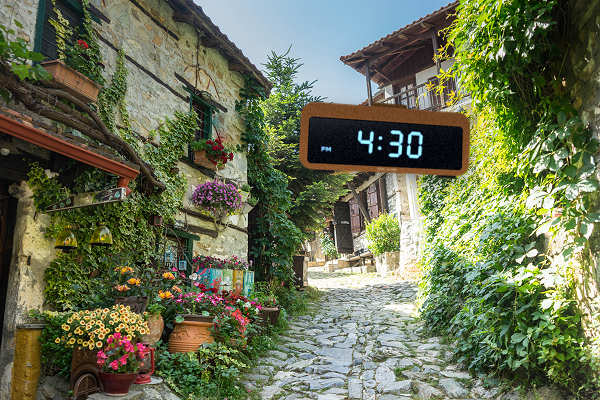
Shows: h=4 m=30
